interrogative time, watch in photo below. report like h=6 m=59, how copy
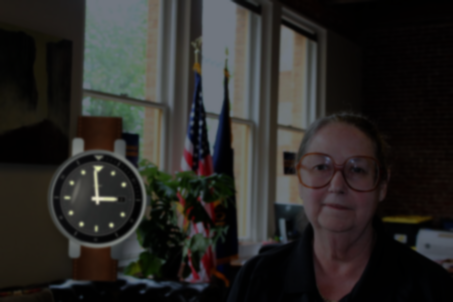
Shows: h=2 m=59
